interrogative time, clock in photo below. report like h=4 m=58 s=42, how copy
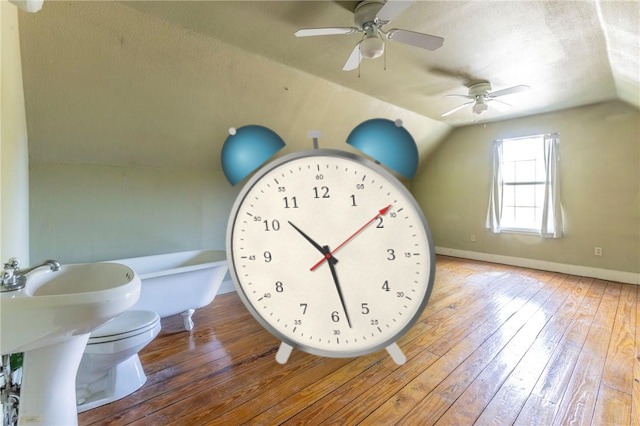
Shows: h=10 m=28 s=9
